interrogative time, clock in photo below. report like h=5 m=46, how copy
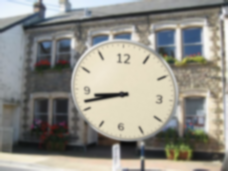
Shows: h=8 m=42
